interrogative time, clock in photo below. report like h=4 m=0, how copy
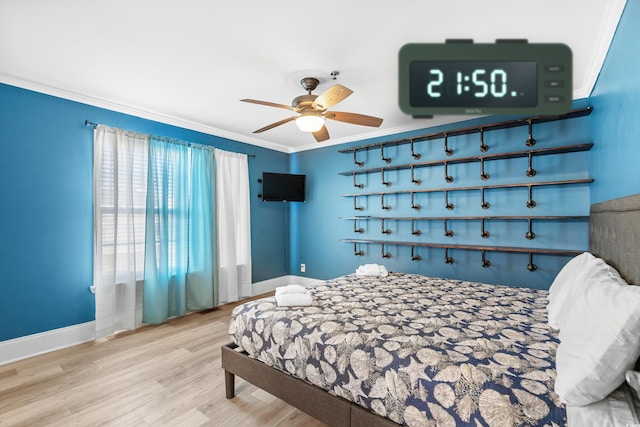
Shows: h=21 m=50
